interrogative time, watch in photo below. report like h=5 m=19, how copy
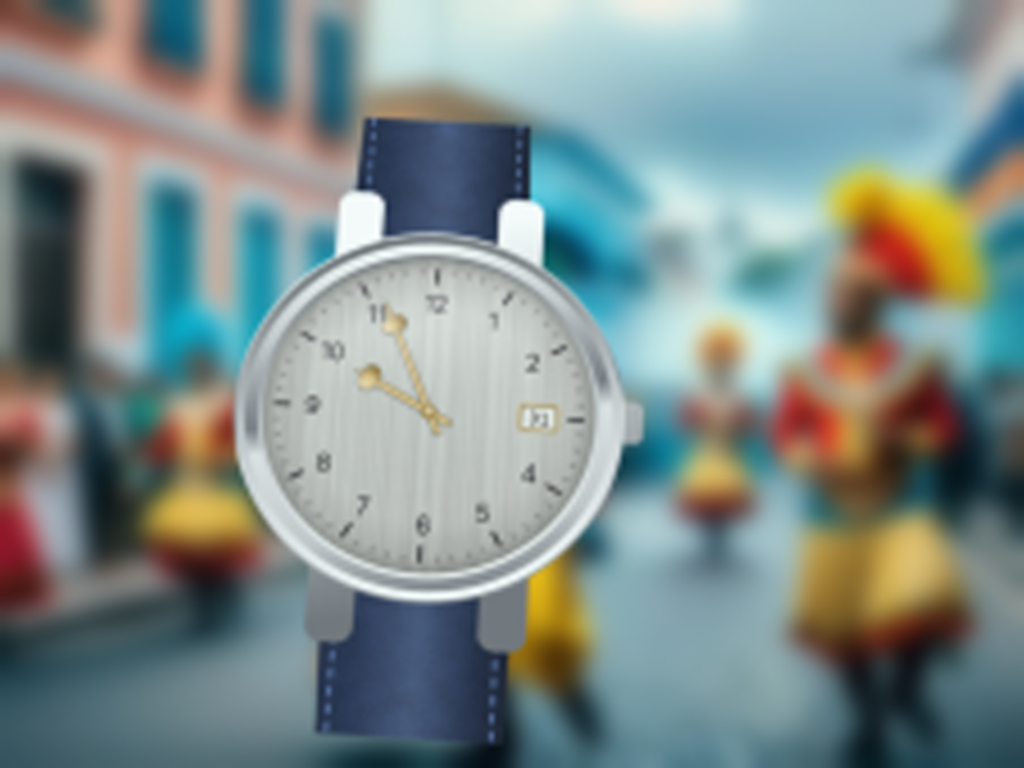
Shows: h=9 m=56
